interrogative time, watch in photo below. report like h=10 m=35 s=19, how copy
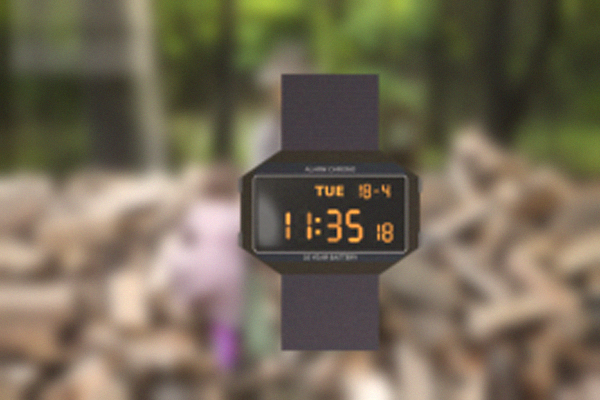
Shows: h=11 m=35 s=18
